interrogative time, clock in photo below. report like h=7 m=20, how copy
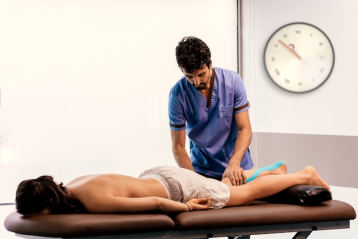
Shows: h=10 m=52
